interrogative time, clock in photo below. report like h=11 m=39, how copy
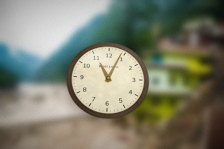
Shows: h=11 m=4
